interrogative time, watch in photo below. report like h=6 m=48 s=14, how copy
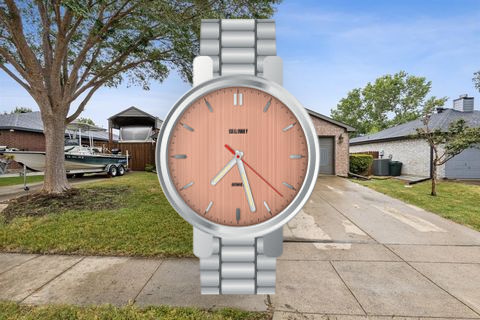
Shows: h=7 m=27 s=22
